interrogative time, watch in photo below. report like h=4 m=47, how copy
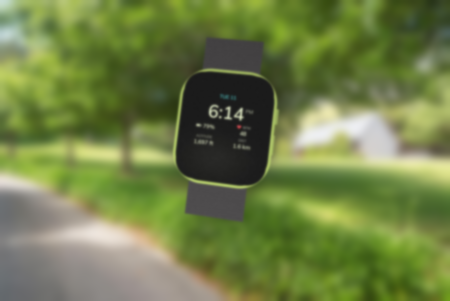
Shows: h=6 m=14
